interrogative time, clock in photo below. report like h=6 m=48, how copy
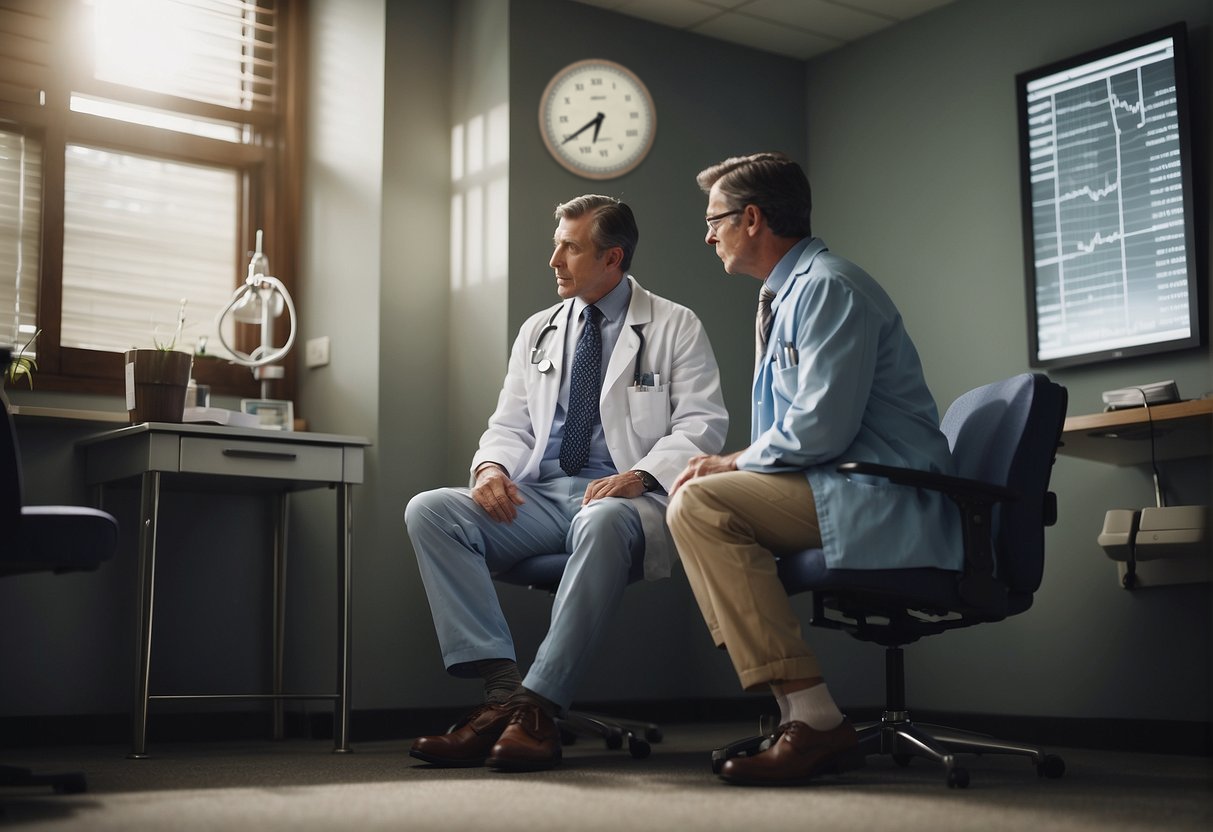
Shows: h=6 m=40
